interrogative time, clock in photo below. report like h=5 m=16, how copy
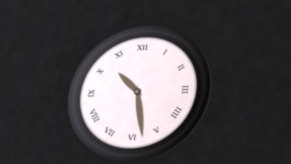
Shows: h=10 m=28
